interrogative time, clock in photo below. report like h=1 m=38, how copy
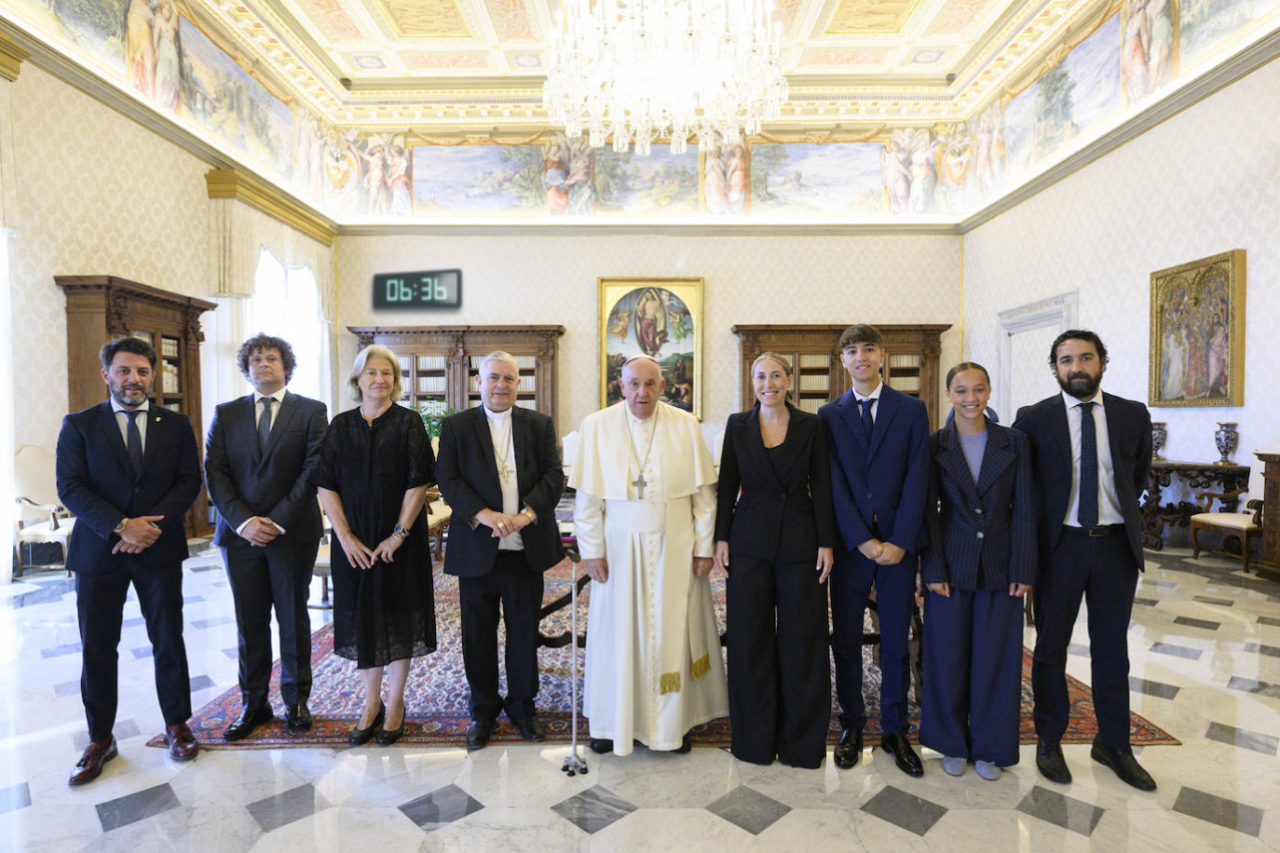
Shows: h=6 m=36
